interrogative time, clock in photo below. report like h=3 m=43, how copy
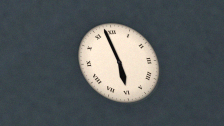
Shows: h=5 m=58
